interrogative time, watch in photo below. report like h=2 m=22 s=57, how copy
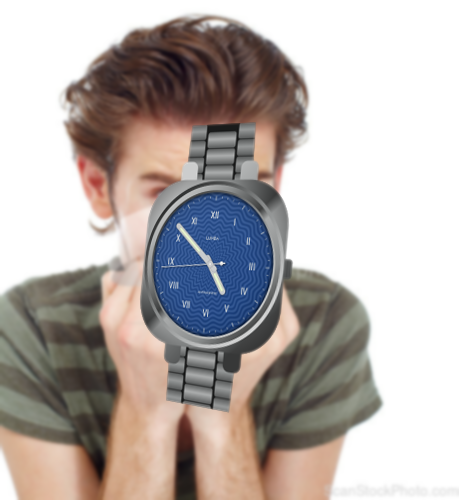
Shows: h=4 m=51 s=44
